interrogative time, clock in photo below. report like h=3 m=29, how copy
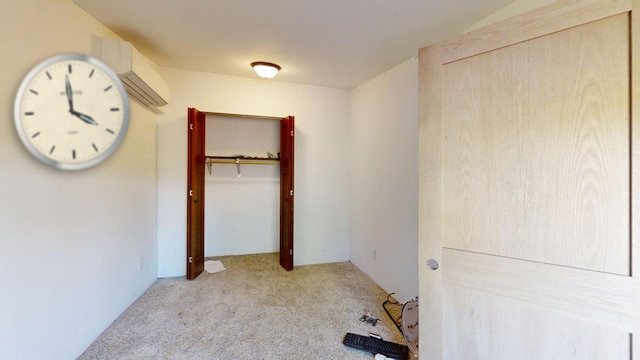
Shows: h=3 m=59
